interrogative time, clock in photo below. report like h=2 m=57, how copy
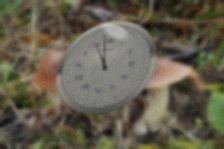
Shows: h=10 m=58
